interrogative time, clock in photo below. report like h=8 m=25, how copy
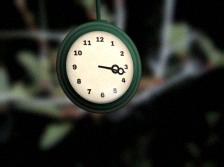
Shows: h=3 m=17
